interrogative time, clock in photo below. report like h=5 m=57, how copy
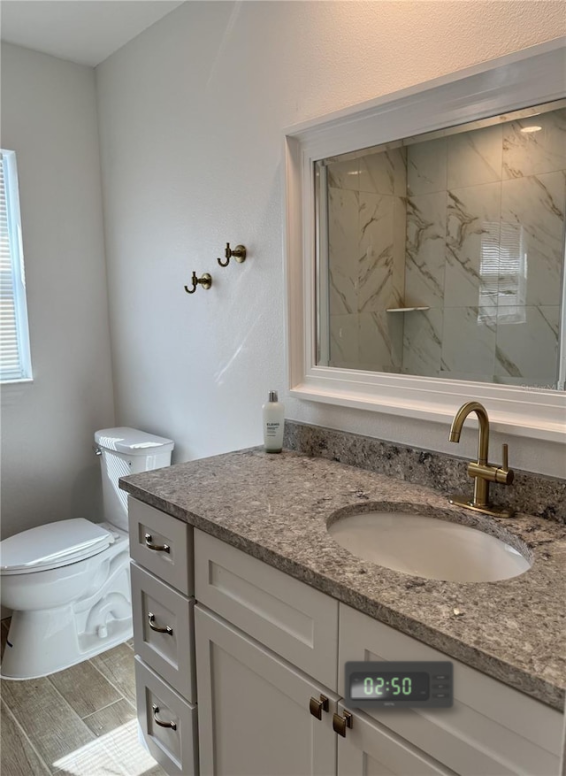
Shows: h=2 m=50
